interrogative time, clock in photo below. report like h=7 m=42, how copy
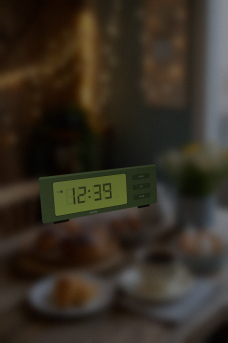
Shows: h=12 m=39
